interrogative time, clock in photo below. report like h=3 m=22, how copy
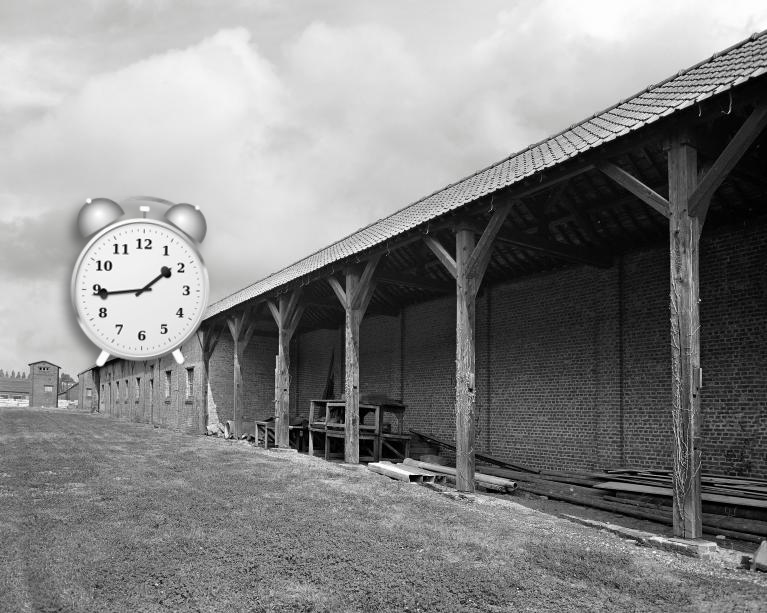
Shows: h=1 m=44
